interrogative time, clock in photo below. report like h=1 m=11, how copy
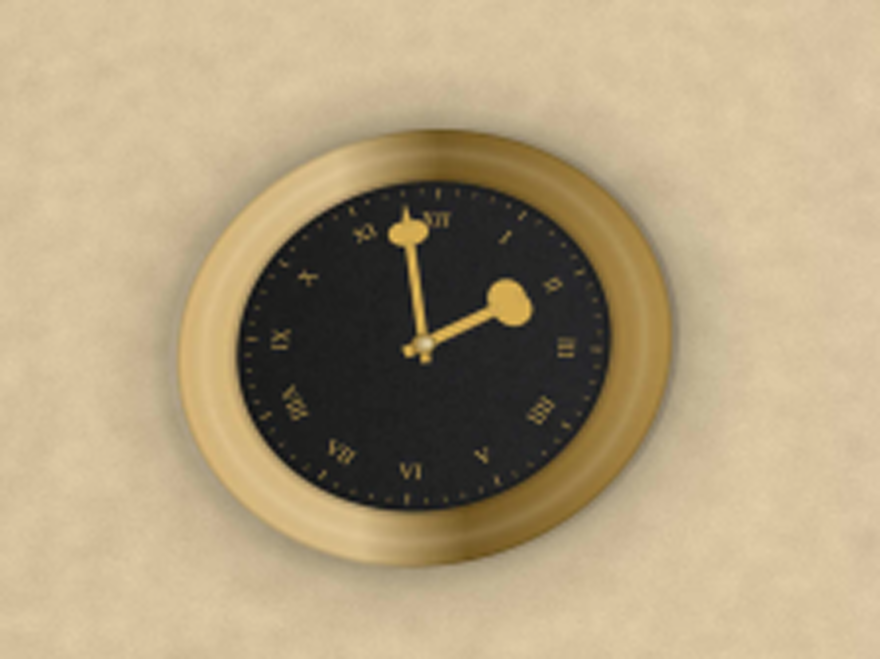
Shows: h=1 m=58
